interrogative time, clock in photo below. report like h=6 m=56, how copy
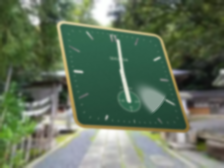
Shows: h=6 m=1
